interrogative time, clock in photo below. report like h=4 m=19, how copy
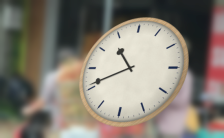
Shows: h=10 m=41
